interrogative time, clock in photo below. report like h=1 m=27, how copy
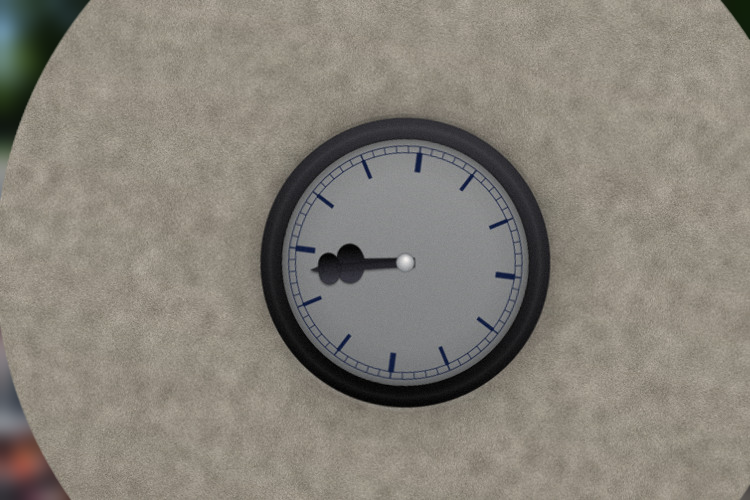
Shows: h=8 m=43
